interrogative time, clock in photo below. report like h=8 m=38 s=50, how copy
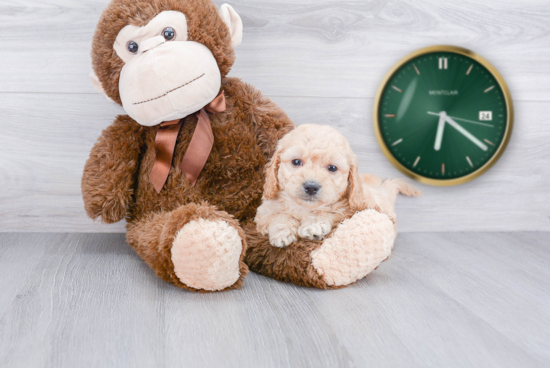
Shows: h=6 m=21 s=17
